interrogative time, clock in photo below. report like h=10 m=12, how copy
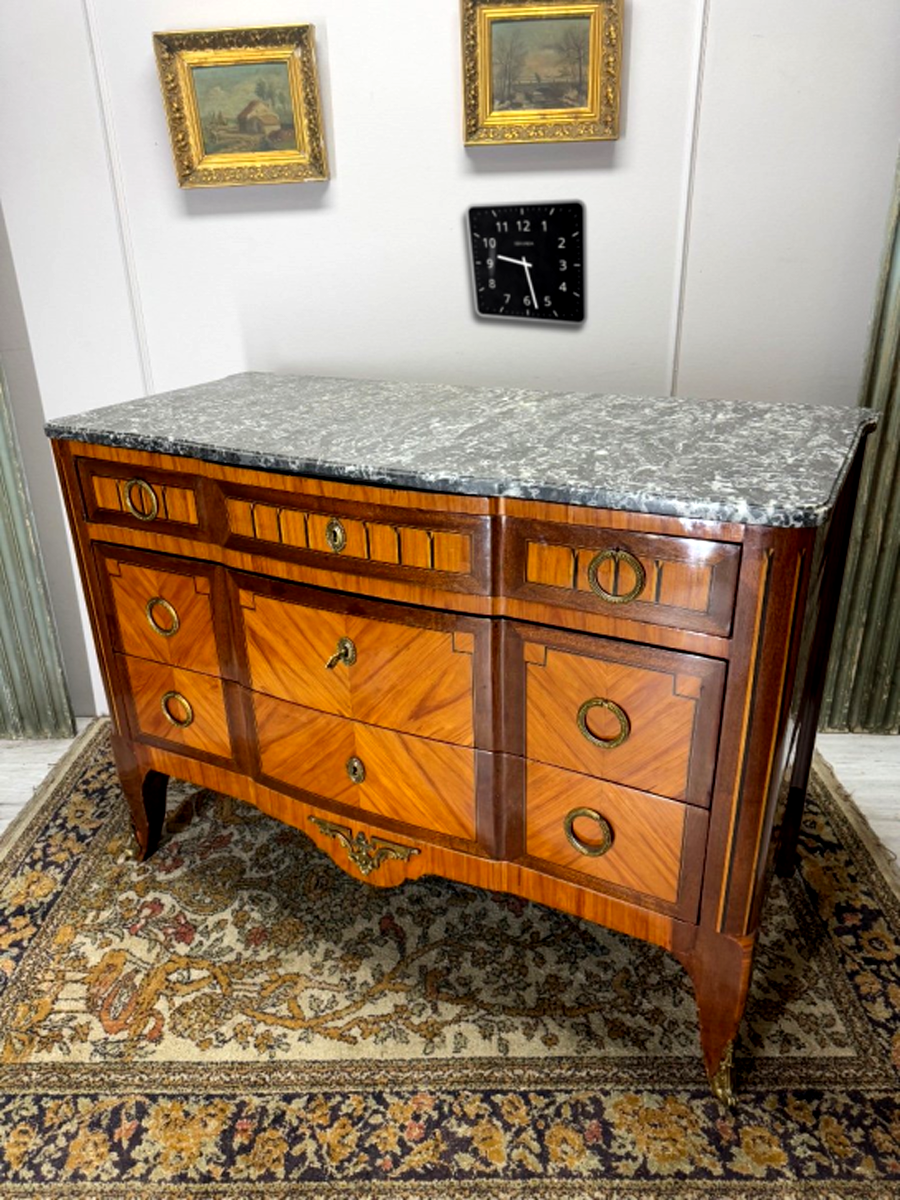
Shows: h=9 m=28
